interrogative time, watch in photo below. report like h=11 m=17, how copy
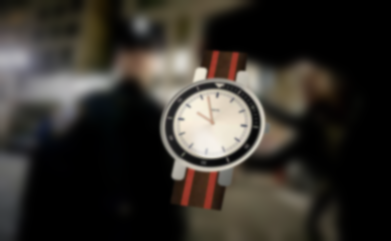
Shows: h=9 m=57
